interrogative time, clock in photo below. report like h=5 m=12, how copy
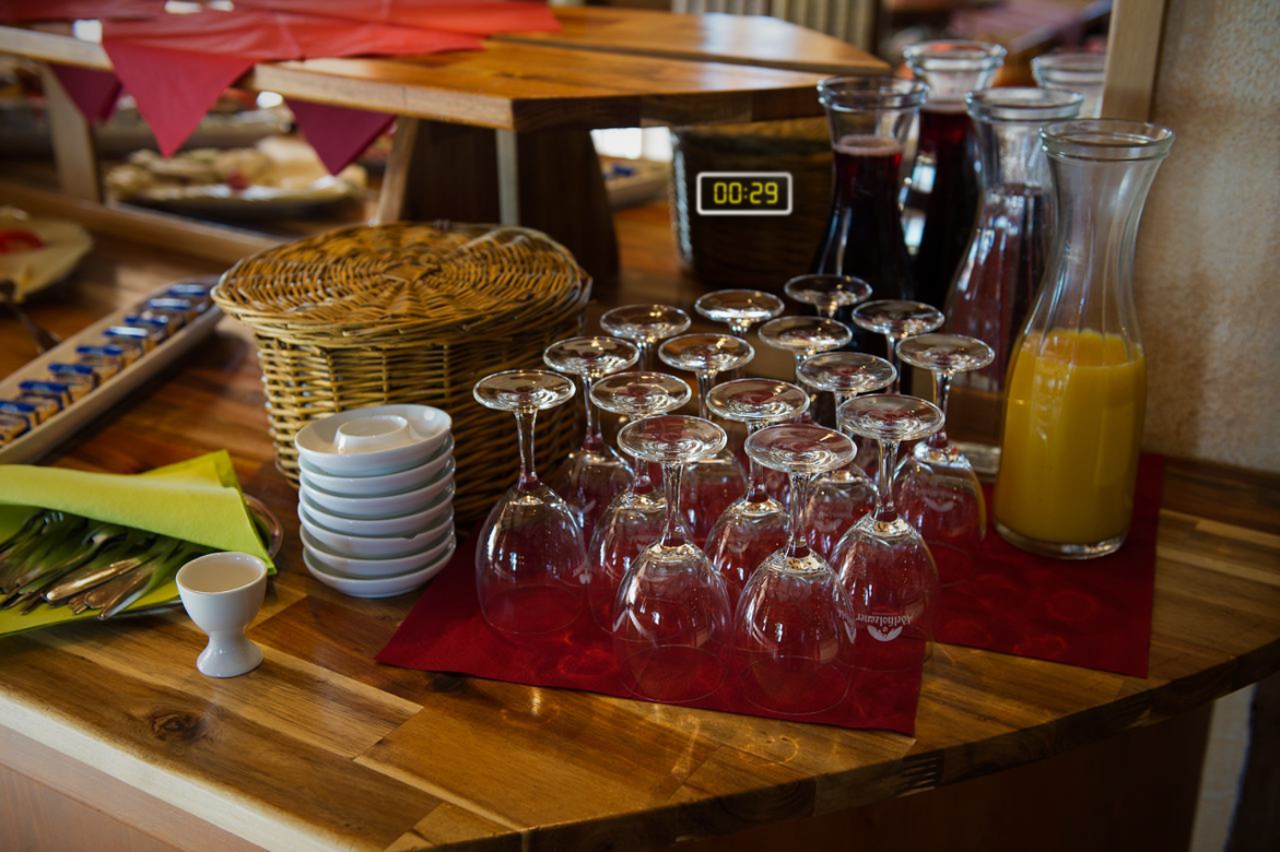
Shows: h=0 m=29
